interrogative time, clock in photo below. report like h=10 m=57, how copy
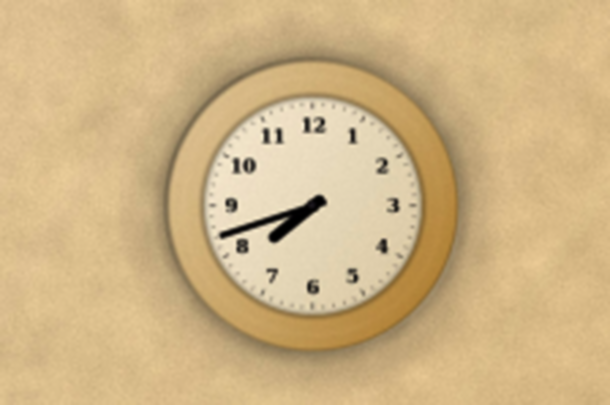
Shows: h=7 m=42
